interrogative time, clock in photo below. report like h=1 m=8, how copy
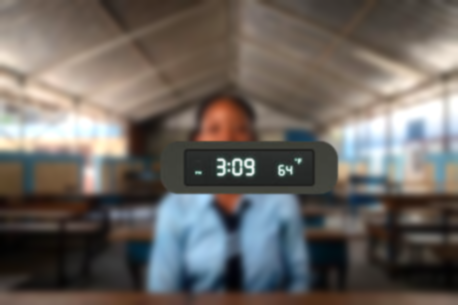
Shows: h=3 m=9
